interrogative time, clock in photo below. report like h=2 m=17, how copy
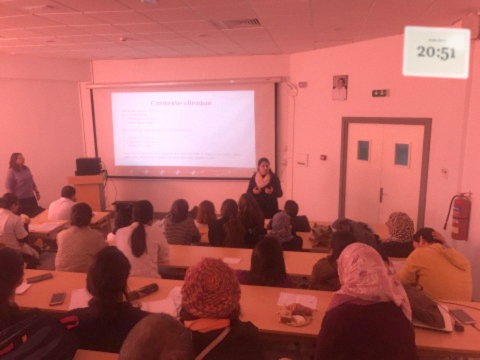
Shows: h=20 m=51
